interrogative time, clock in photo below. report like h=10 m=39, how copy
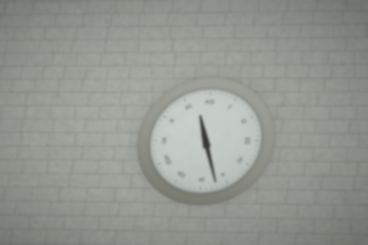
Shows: h=11 m=27
